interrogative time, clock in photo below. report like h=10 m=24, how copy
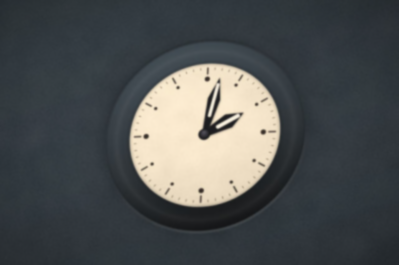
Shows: h=2 m=2
